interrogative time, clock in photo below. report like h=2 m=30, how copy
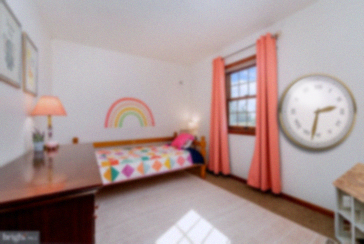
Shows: h=2 m=32
